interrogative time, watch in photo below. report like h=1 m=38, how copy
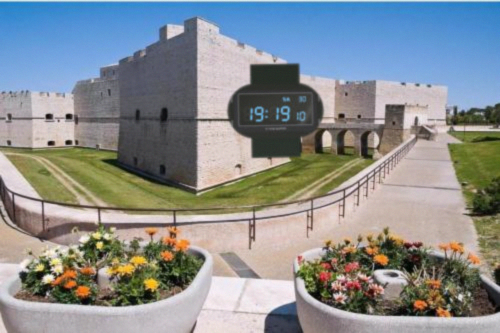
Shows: h=19 m=19
